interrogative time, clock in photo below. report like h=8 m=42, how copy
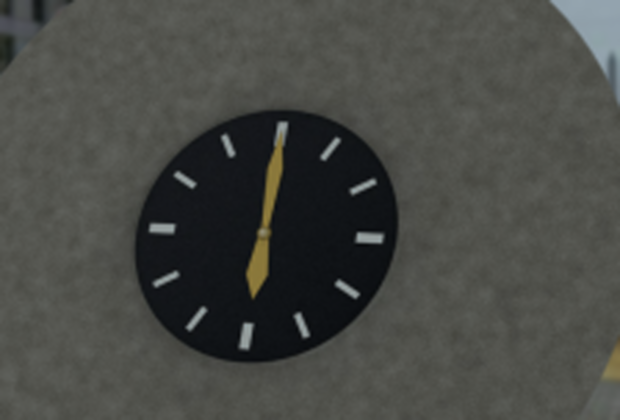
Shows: h=6 m=0
